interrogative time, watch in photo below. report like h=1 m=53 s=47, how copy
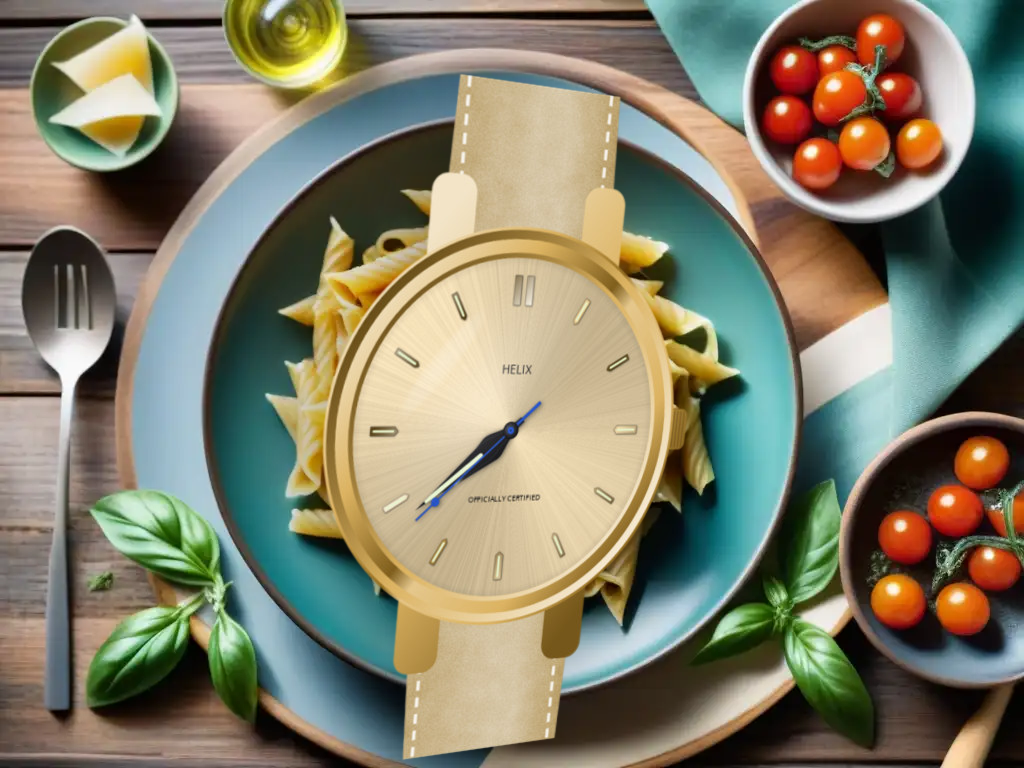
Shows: h=7 m=38 s=38
